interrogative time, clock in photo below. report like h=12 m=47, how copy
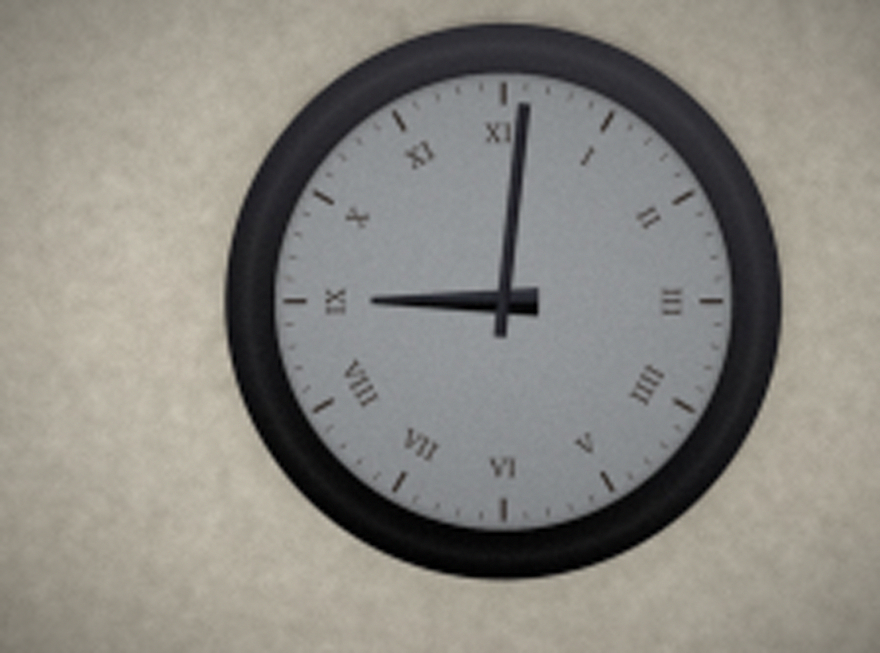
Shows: h=9 m=1
